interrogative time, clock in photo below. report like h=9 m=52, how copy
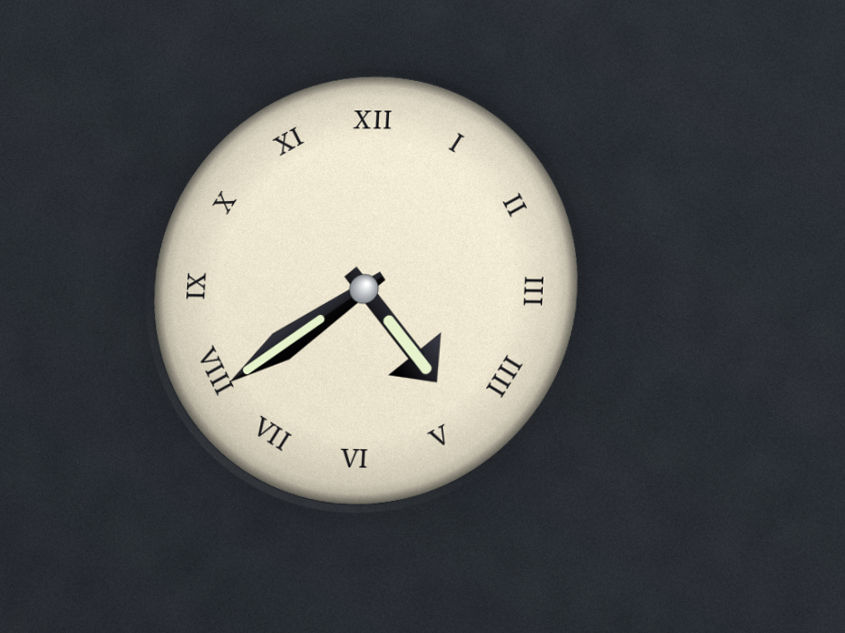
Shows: h=4 m=39
